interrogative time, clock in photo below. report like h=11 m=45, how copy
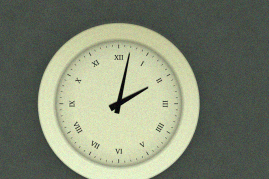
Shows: h=2 m=2
